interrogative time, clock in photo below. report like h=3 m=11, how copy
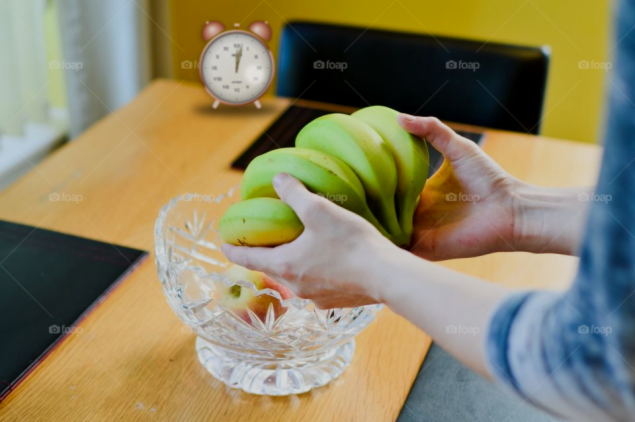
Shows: h=12 m=2
